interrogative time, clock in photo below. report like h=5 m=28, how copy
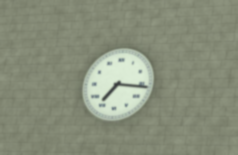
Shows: h=7 m=16
